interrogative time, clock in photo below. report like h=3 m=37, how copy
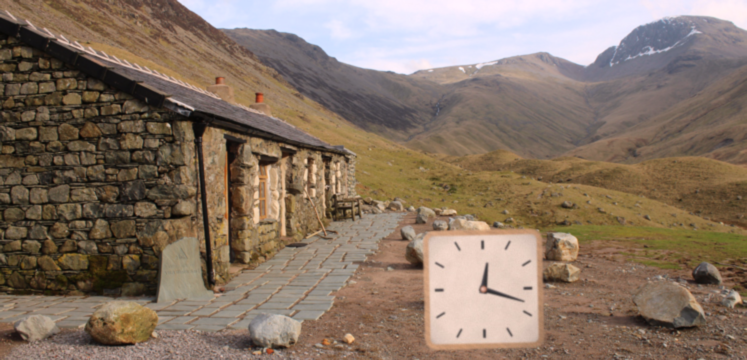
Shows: h=12 m=18
